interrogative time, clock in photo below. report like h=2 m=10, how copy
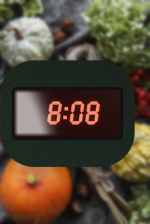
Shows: h=8 m=8
